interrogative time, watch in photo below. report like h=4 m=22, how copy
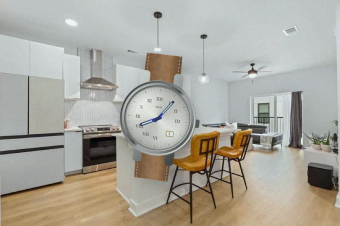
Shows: h=8 m=6
